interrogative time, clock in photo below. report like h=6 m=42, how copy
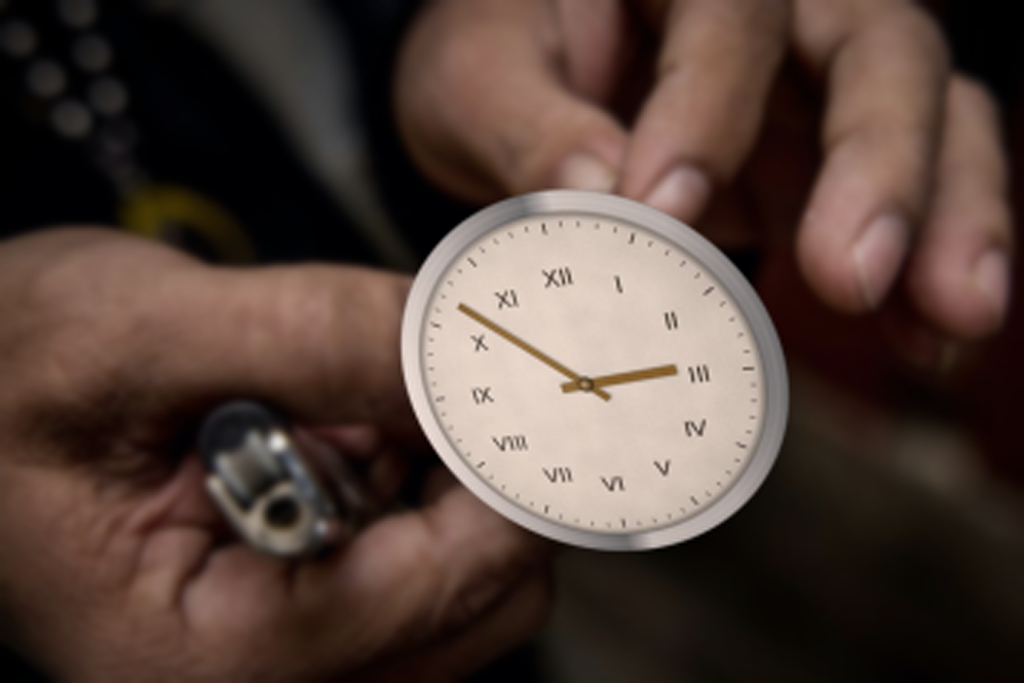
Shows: h=2 m=52
